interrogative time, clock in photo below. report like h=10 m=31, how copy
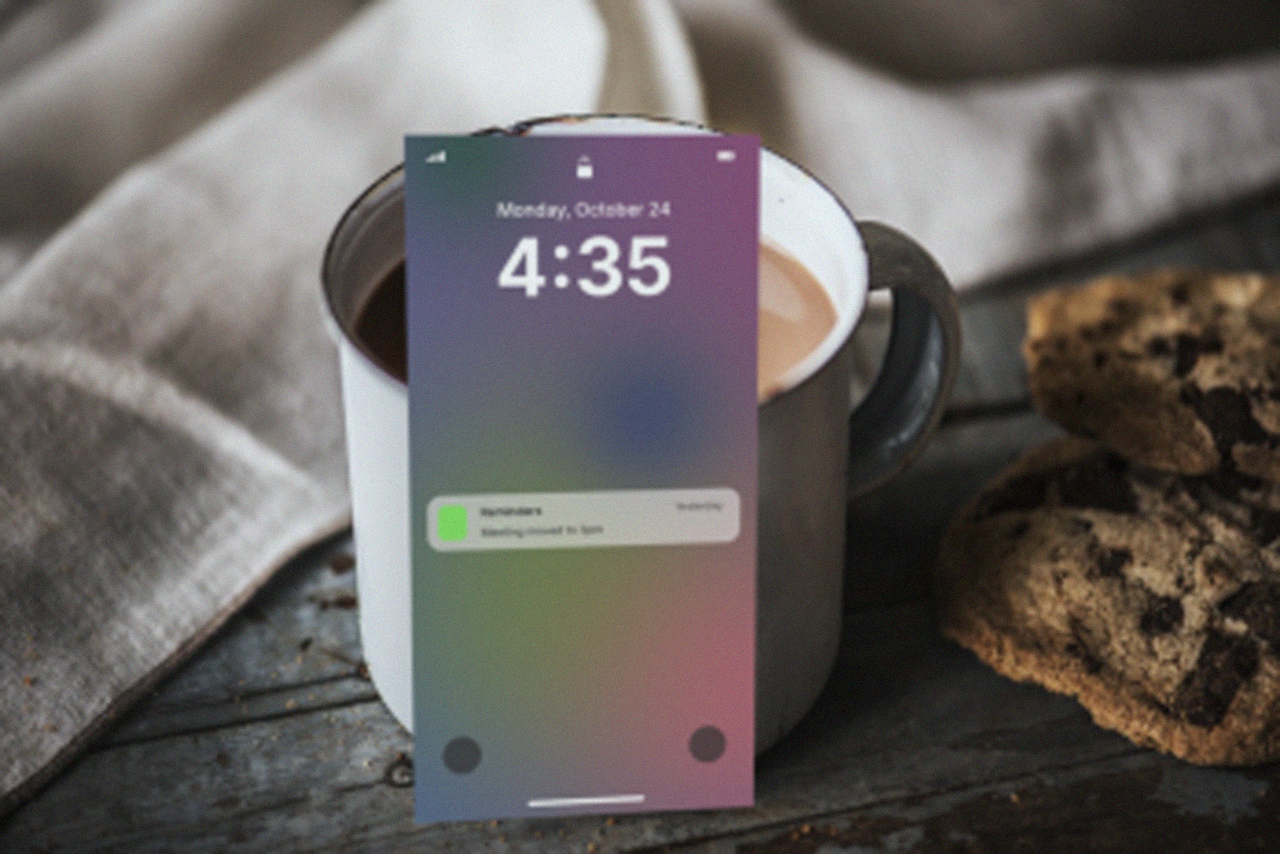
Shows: h=4 m=35
